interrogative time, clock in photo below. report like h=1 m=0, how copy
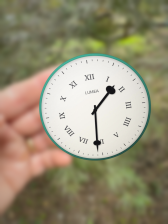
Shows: h=1 m=31
